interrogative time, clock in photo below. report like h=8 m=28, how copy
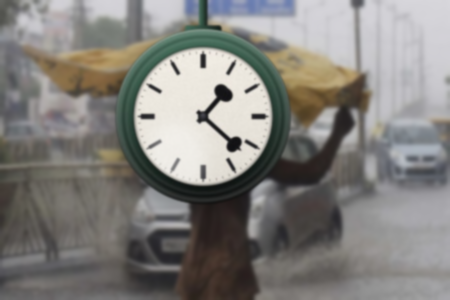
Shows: h=1 m=22
